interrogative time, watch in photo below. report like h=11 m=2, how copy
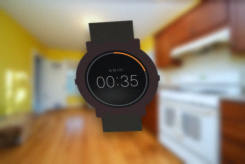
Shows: h=0 m=35
